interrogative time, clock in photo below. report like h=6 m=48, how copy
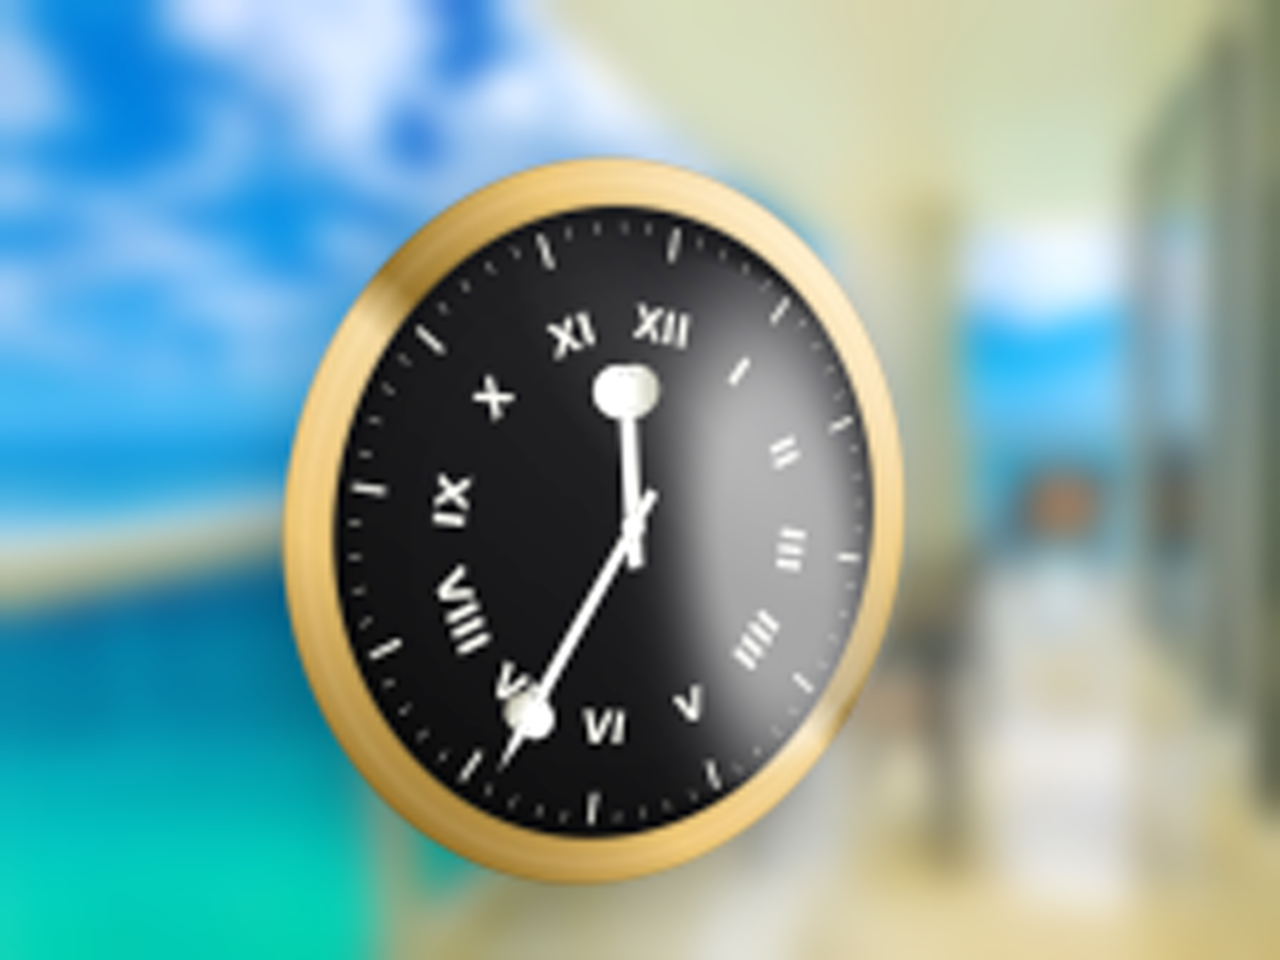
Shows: h=11 m=34
